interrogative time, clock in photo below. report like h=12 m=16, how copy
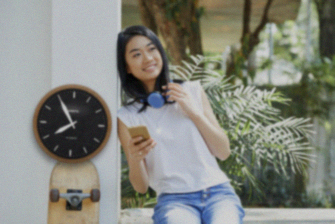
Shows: h=7 m=55
